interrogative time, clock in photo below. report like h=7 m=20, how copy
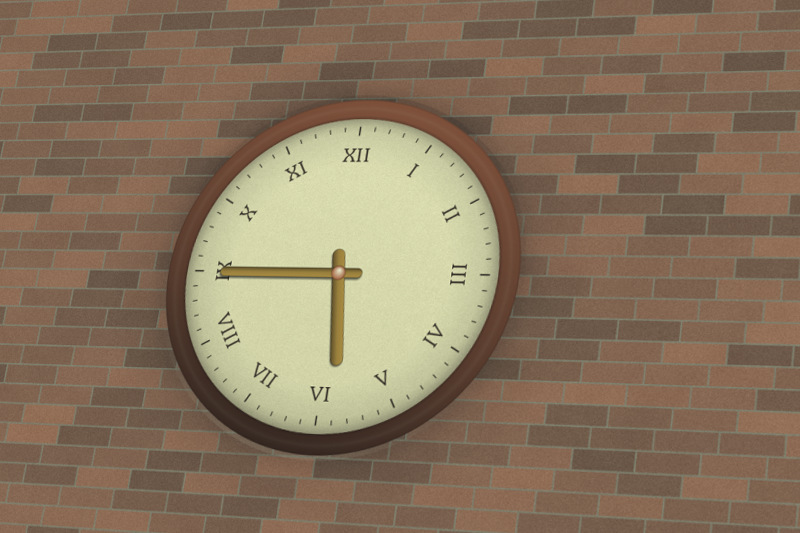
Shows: h=5 m=45
